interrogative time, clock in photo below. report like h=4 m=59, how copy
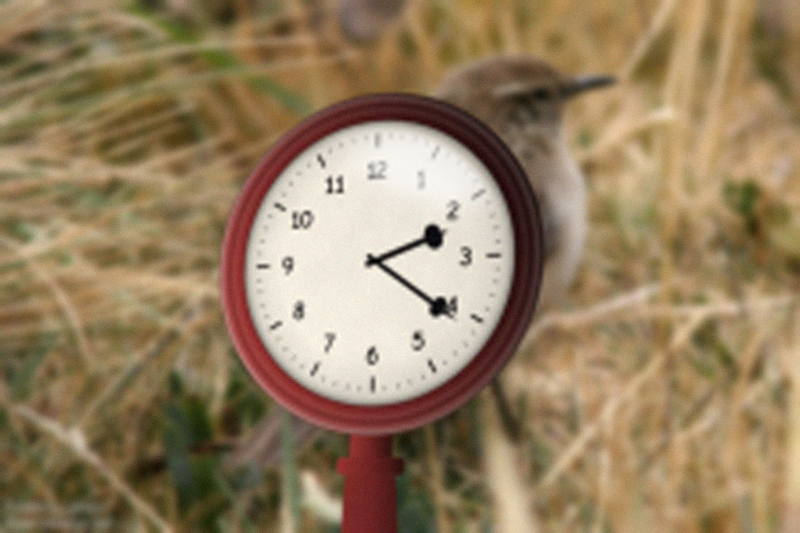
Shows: h=2 m=21
